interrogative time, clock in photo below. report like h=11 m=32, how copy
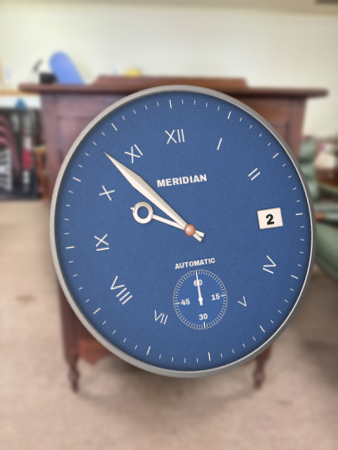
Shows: h=9 m=53
